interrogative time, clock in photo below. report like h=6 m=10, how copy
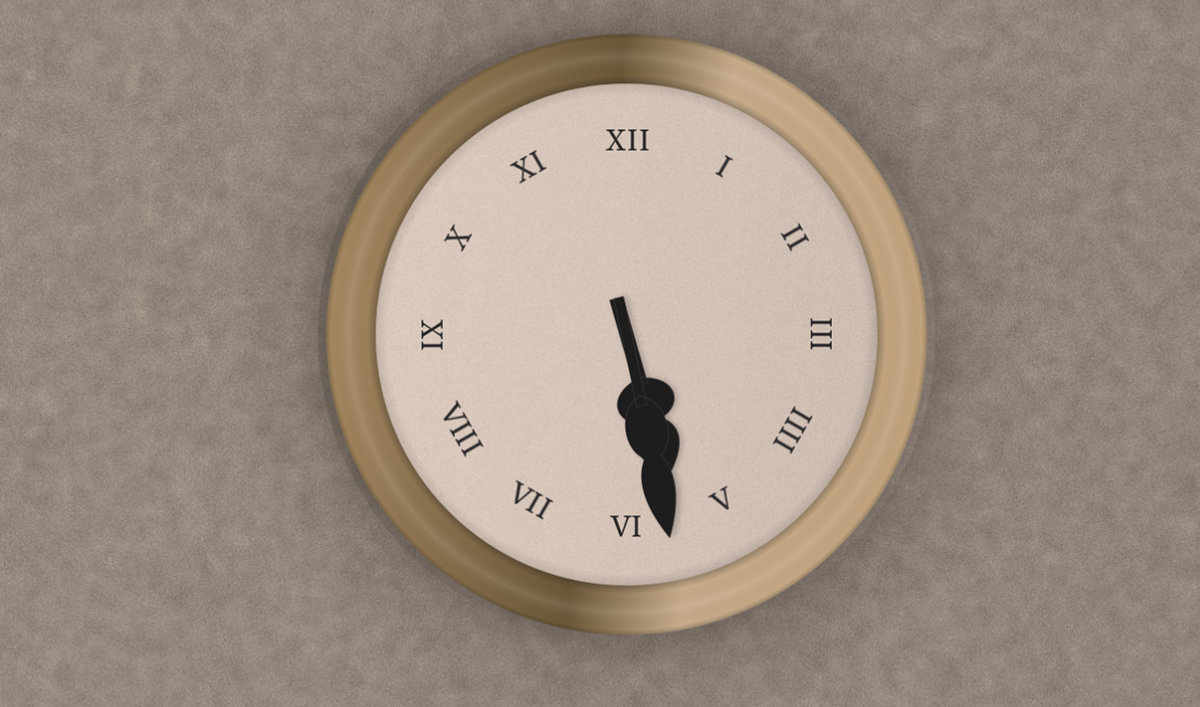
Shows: h=5 m=28
